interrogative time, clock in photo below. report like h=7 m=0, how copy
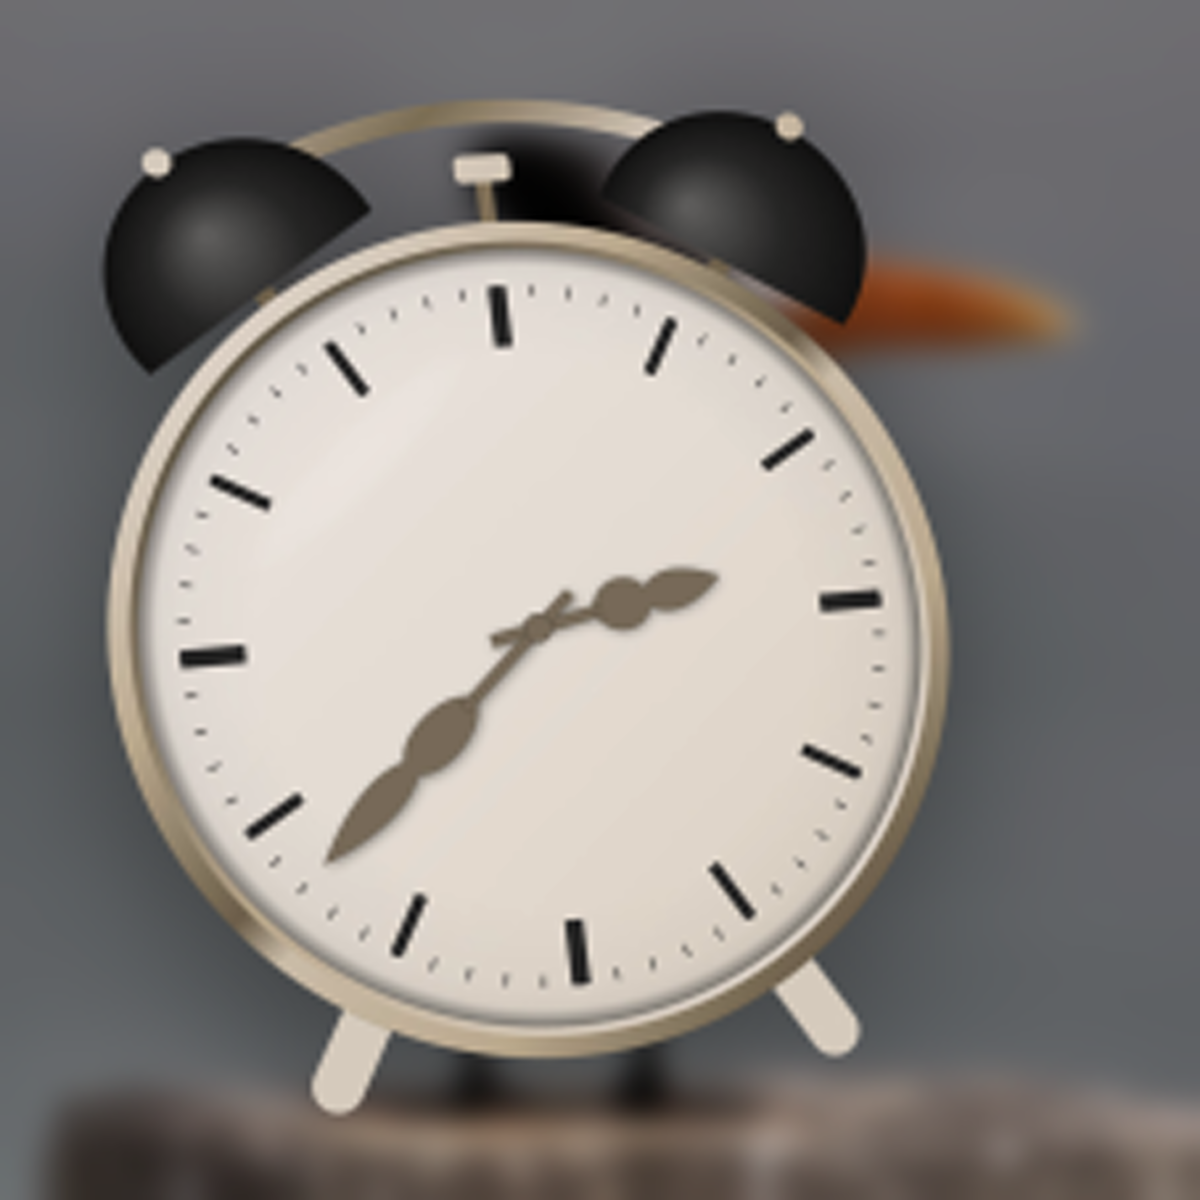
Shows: h=2 m=38
